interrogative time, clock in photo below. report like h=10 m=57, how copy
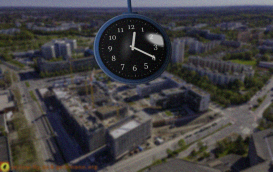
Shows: h=12 m=20
